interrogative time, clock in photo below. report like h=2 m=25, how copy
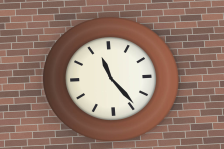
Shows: h=11 m=24
